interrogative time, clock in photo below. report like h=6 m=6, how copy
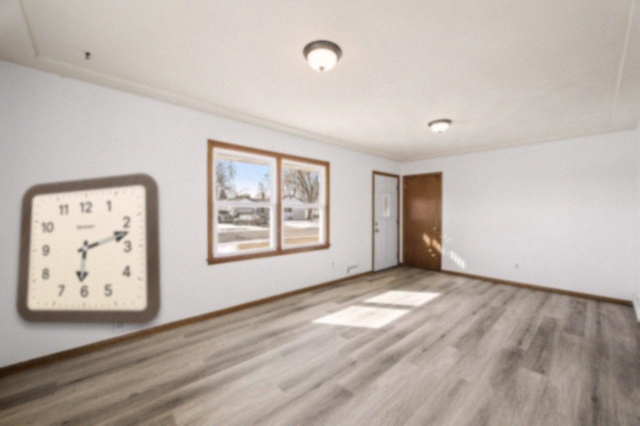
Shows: h=6 m=12
